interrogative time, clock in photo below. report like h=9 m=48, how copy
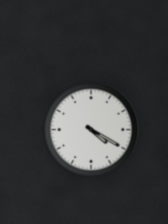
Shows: h=4 m=20
